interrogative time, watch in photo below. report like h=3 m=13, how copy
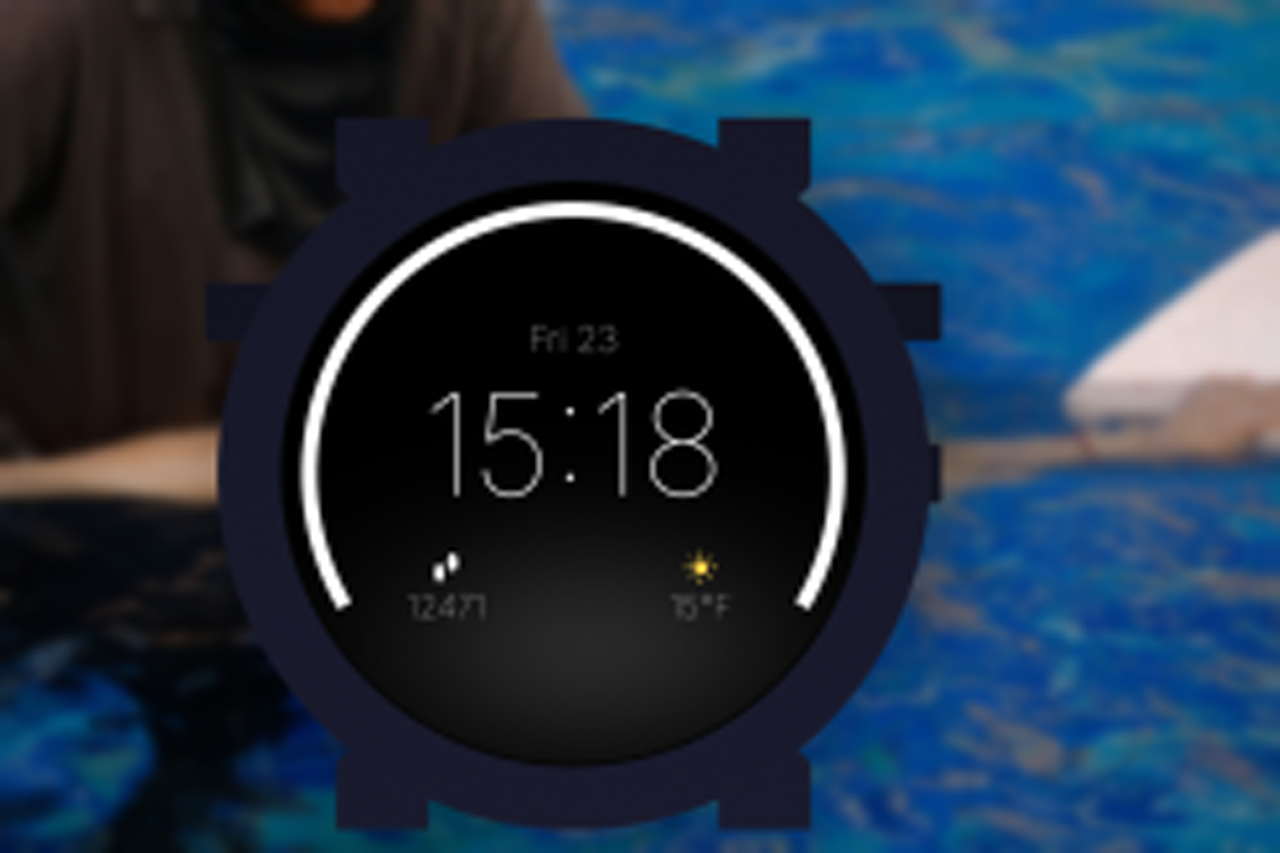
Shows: h=15 m=18
